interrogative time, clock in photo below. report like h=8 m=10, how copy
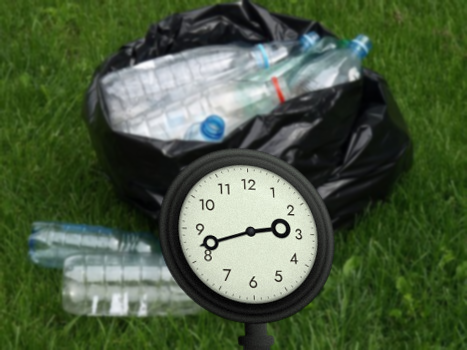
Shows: h=2 m=42
